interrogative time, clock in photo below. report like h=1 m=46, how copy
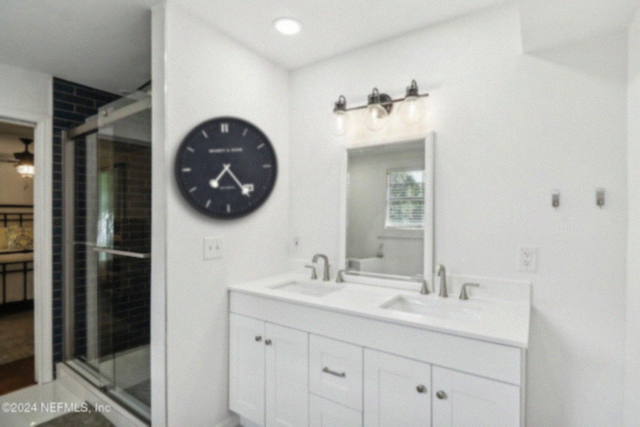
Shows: h=7 m=24
